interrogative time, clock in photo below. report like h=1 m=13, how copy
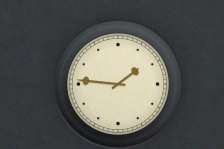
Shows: h=1 m=46
